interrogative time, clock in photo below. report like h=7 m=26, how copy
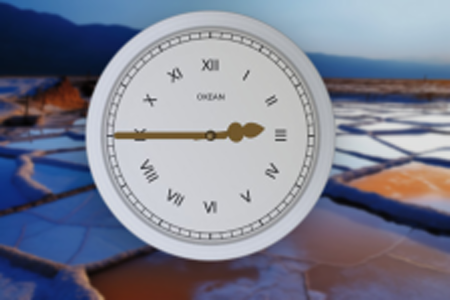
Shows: h=2 m=45
